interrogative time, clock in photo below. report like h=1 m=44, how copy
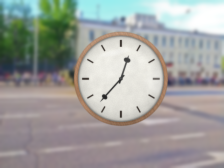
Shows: h=12 m=37
